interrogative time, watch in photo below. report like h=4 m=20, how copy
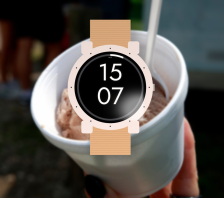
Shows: h=15 m=7
